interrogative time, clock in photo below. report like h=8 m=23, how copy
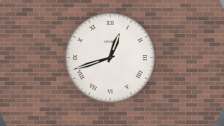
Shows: h=12 m=42
